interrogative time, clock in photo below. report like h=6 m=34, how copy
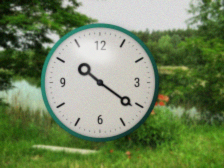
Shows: h=10 m=21
